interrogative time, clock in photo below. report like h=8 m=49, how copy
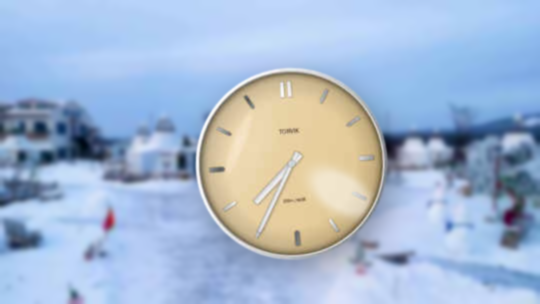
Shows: h=7 m=35
